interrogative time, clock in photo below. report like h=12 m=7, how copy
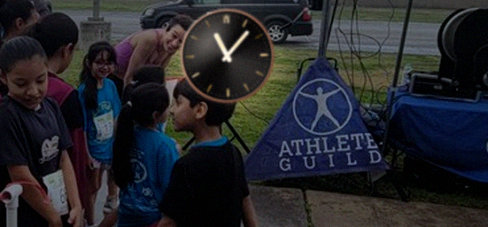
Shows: h=11 m=7
